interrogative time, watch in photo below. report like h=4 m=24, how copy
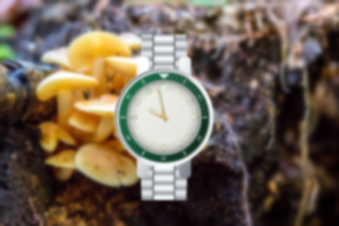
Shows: h=9 m=58
